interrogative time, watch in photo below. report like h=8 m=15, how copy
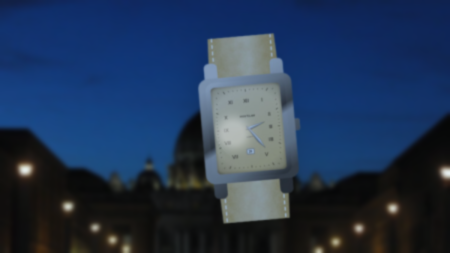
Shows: h=2 m=24
